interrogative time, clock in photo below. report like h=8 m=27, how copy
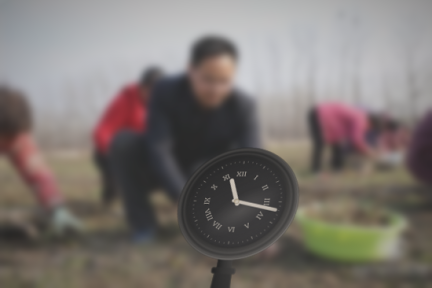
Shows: h=11 m=17
